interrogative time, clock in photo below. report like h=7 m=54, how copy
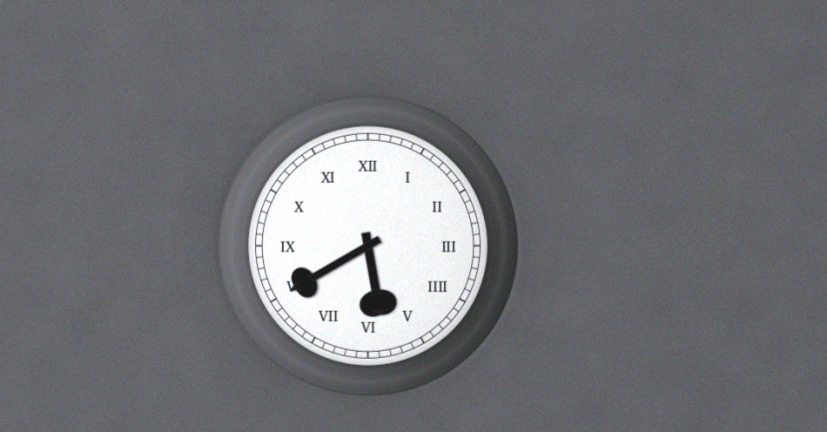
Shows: h=5 m=40
